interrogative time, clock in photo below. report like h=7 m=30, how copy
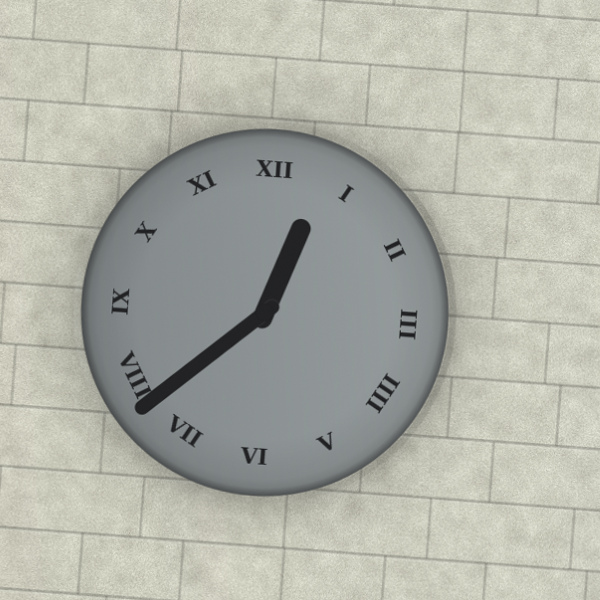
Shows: h=12 m=38
